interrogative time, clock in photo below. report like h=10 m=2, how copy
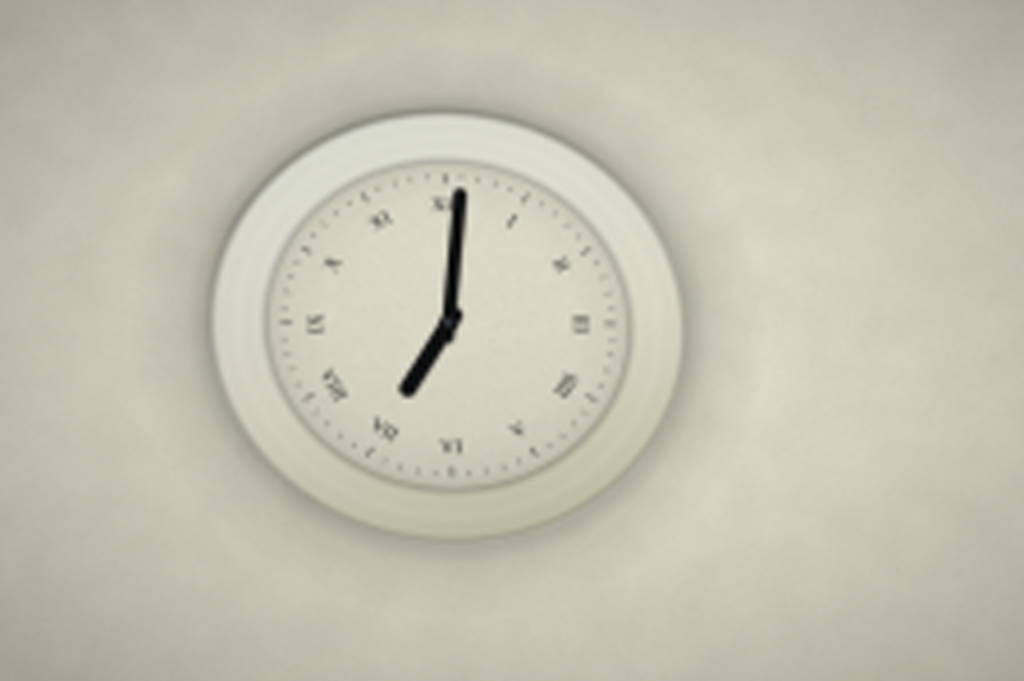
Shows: h=7 m=1
